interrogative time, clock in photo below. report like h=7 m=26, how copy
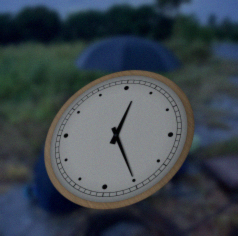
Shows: h=12 m=25
